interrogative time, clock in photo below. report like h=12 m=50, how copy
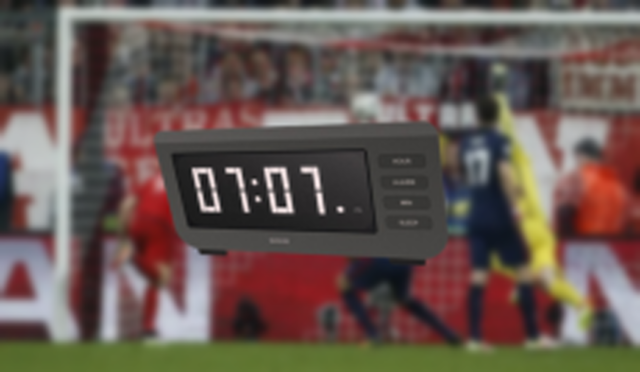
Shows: h=7 m=7
